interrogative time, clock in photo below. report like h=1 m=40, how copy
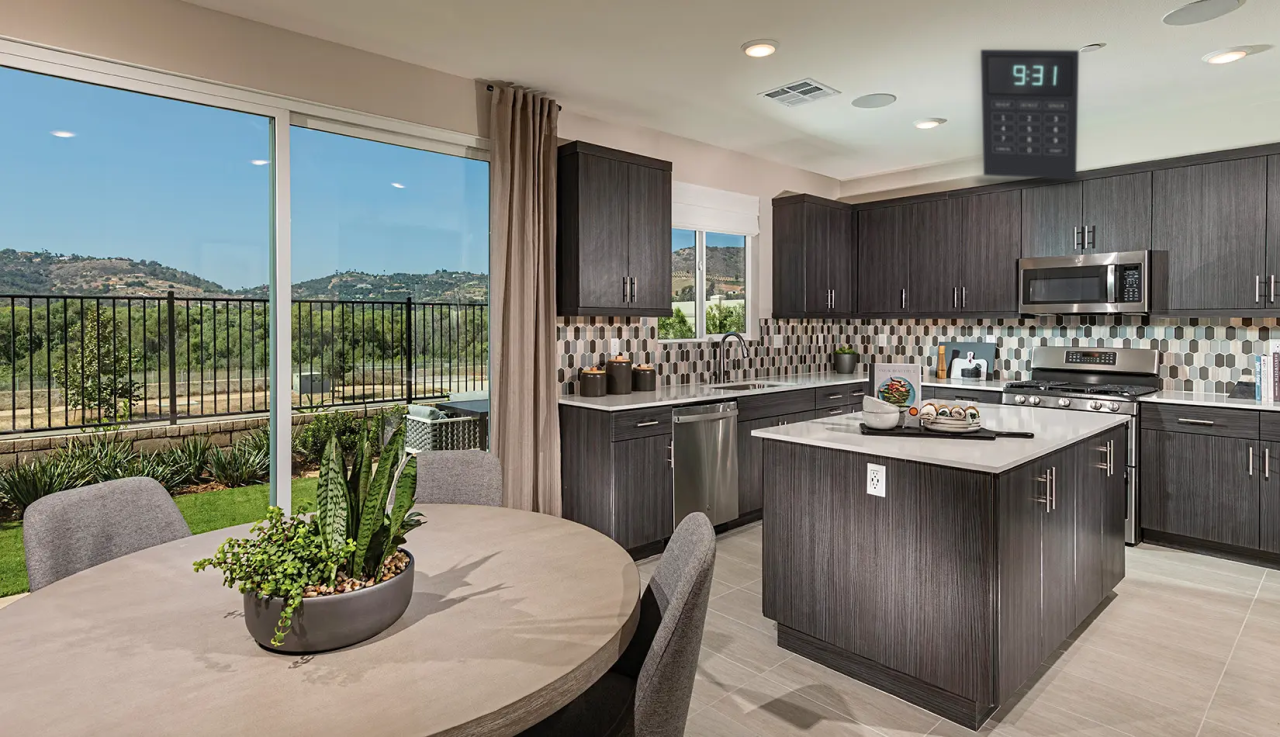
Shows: h=9 m=31
